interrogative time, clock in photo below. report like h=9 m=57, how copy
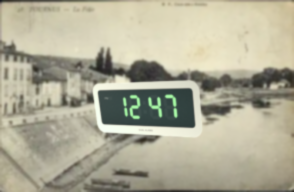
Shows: h=12 m=47
